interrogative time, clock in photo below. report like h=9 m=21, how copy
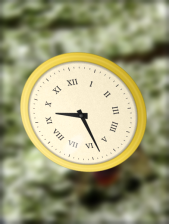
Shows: h=9 m=28
